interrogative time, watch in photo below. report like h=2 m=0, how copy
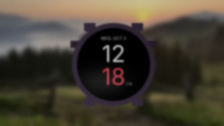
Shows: h=12 m=18
